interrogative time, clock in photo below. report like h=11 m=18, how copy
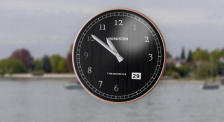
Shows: h=10 m=51
